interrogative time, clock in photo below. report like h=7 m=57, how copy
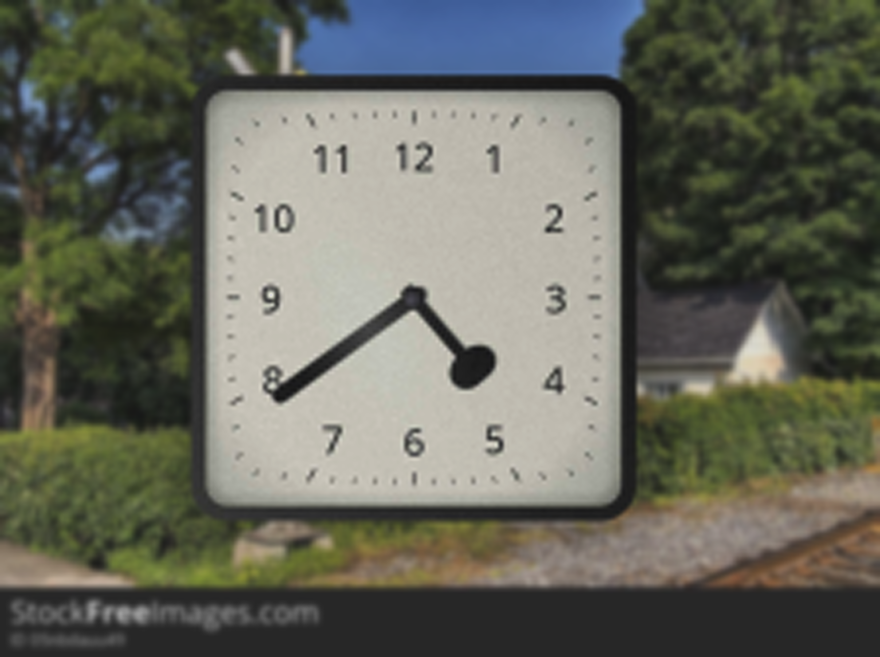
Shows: h=4 m=39
